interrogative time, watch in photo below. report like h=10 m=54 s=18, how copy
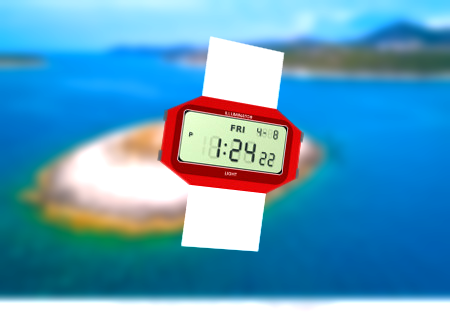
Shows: h=1 m=24 s=22
